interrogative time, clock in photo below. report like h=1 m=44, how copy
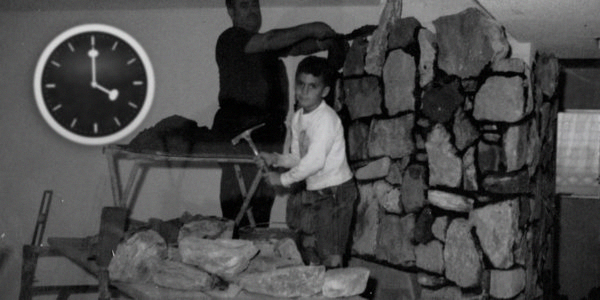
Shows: h=4 m=0
